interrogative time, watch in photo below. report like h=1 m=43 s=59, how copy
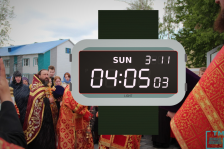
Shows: h=4 m=5 s=3
